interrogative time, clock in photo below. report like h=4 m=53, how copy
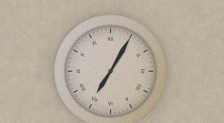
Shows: h=7 m=5
